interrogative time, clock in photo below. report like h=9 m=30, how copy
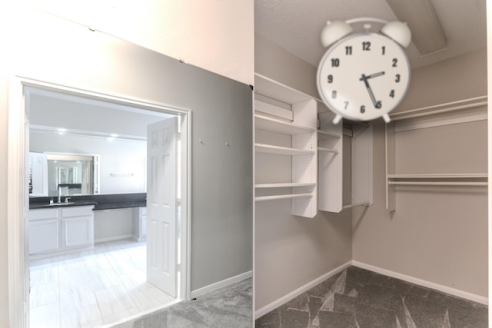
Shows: h=2 m=26
